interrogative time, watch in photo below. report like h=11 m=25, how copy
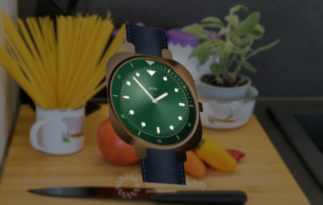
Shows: h=1 m=53
